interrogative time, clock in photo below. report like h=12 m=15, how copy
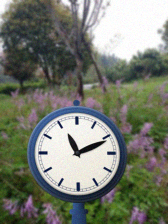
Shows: h=11 m=11
